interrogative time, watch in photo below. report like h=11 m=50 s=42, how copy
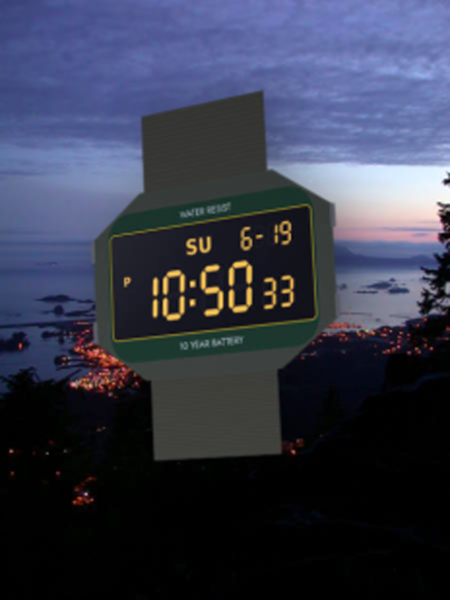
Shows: h=10 m=50 s=33
